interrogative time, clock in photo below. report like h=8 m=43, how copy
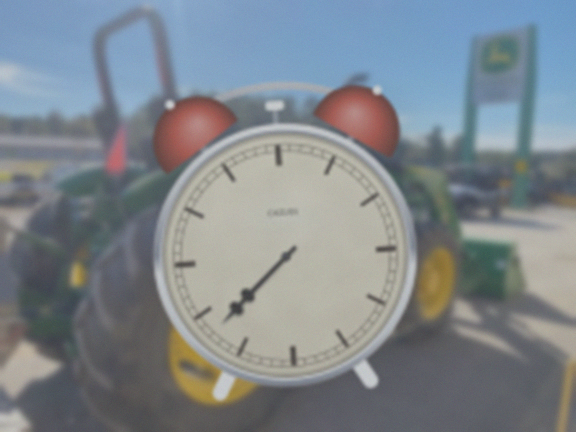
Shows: h=7 m=38
